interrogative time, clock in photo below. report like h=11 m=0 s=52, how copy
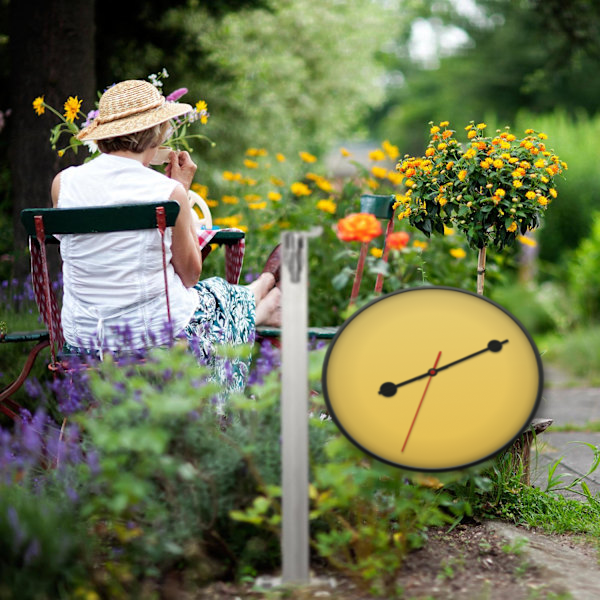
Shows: h=8 m=10 s=33
